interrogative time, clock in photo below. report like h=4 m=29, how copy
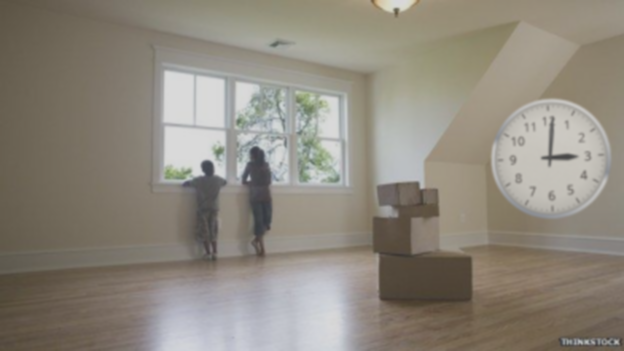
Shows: h=3 m=1
